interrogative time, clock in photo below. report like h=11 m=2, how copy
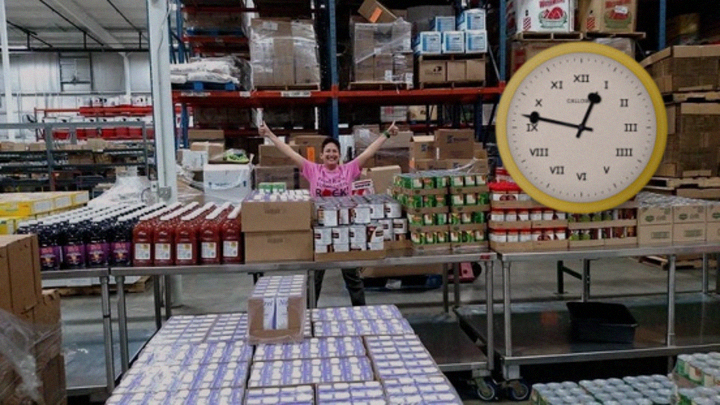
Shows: h=12 m=47
